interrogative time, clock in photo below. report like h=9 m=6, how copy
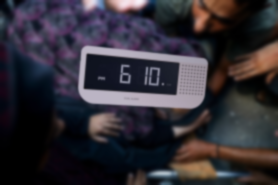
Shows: h=6 m=10
